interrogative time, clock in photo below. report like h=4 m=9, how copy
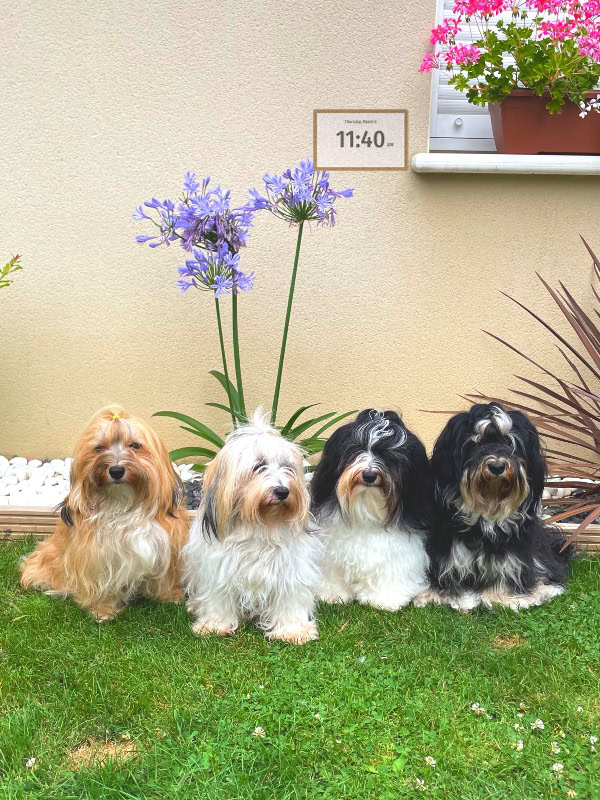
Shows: h=11 m=40
